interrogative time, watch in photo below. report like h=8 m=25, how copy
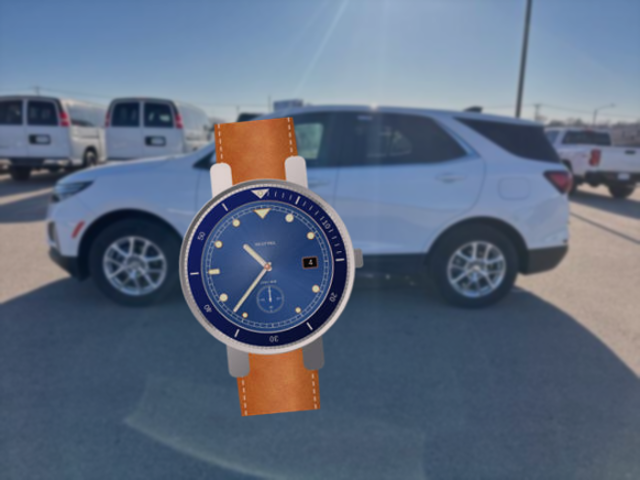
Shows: h=10 m=37
